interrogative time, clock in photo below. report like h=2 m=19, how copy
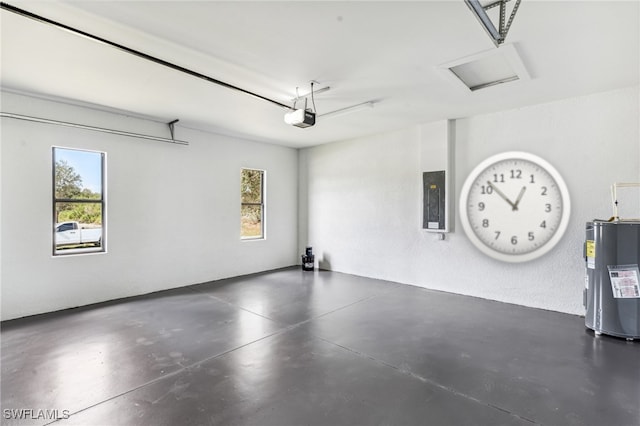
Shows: h=12 m=52
